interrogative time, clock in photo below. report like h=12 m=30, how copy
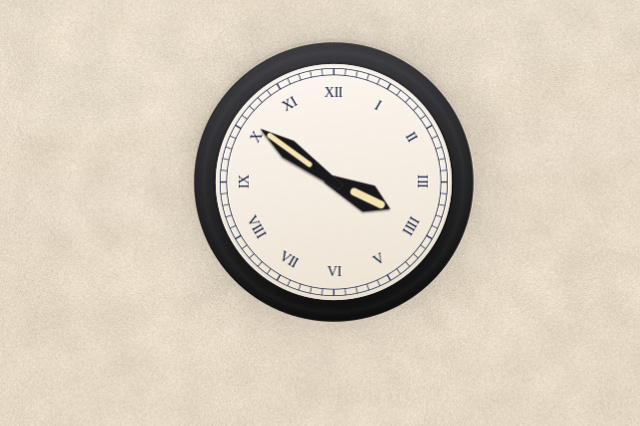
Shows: h=3 m=51
